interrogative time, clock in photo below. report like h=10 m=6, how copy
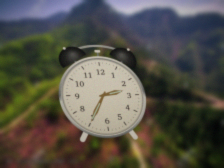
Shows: h=2 m=35
